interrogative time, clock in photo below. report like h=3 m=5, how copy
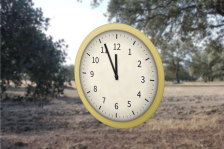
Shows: h=11 m=56
